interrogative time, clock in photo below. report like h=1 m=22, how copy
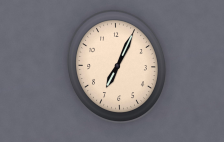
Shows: h=7 m=5
